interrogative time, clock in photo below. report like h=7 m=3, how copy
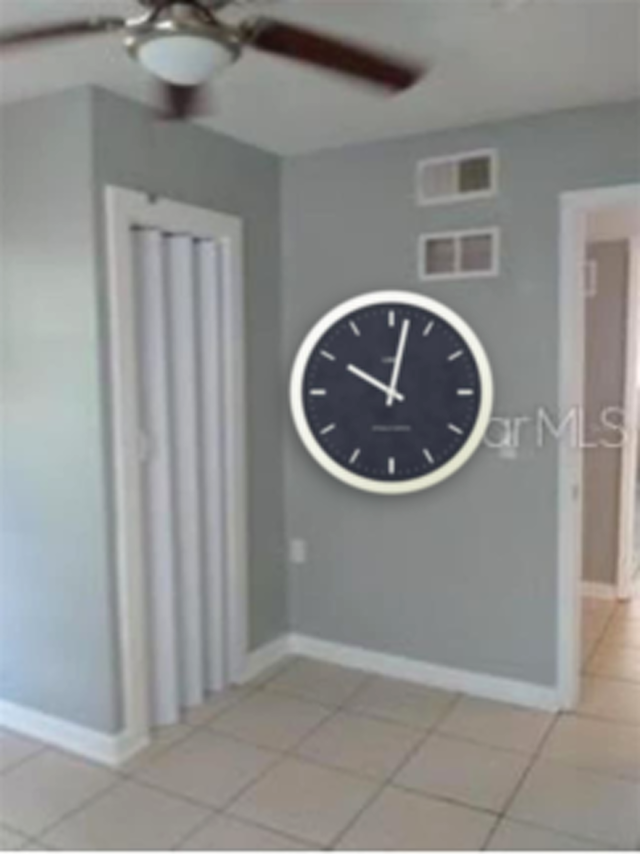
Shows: h=10 m=2
